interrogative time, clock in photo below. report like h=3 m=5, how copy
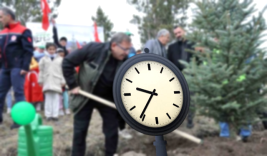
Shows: h=9 m=36
